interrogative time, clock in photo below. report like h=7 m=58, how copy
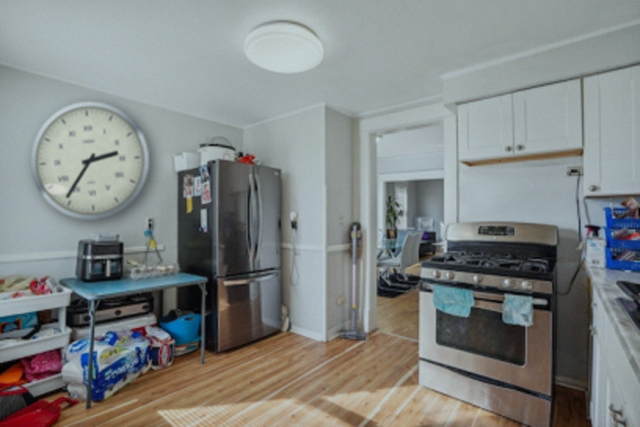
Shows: h=2 m=36
